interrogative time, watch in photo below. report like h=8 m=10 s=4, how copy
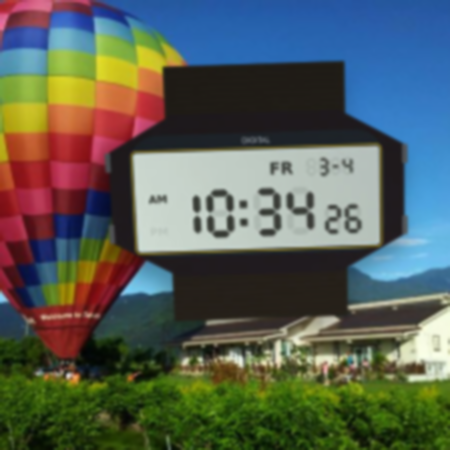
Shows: h=10 m=34 s=26
